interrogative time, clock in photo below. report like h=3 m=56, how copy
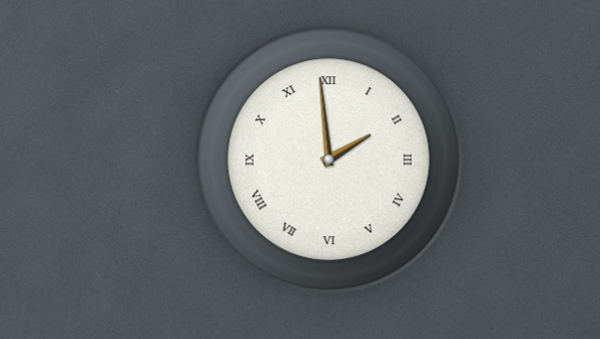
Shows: h=1 m=59
